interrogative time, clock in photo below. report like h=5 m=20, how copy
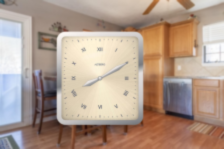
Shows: h=8 m=10
